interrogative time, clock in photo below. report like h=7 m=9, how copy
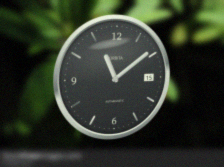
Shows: h=11 m=9
